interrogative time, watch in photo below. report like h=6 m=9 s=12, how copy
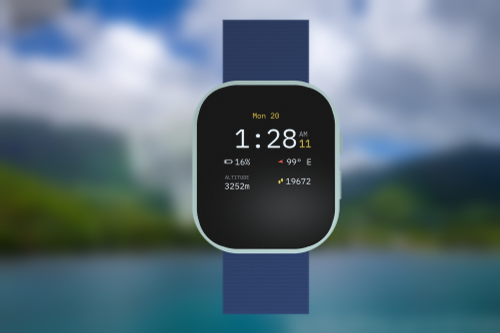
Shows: h=1 m=28 s=11
